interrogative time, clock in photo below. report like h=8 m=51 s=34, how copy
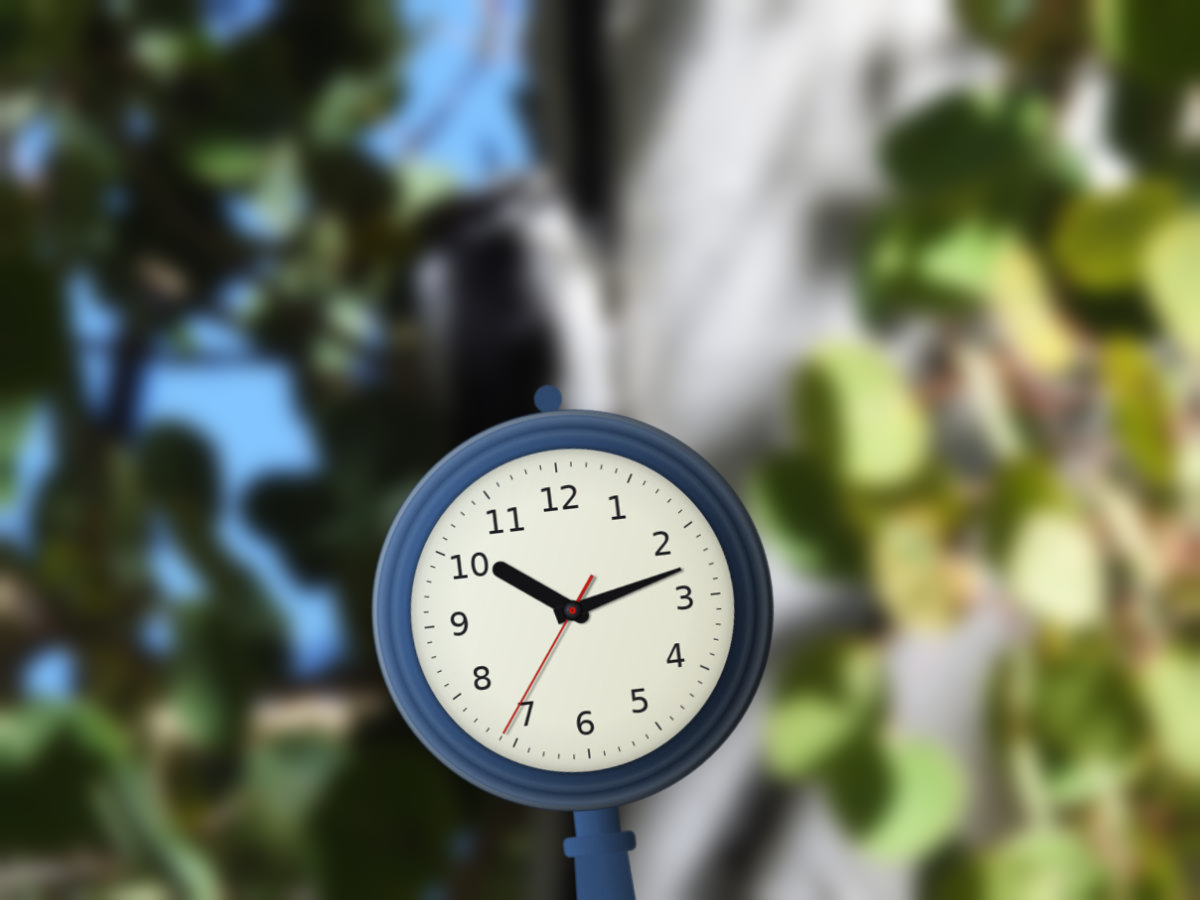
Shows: h=10 m=12 s=36
